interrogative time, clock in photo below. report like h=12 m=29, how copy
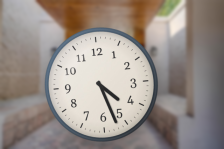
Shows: h=4 m=27
